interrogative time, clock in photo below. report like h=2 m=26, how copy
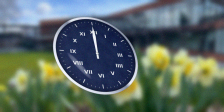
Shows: h=12 m=0
